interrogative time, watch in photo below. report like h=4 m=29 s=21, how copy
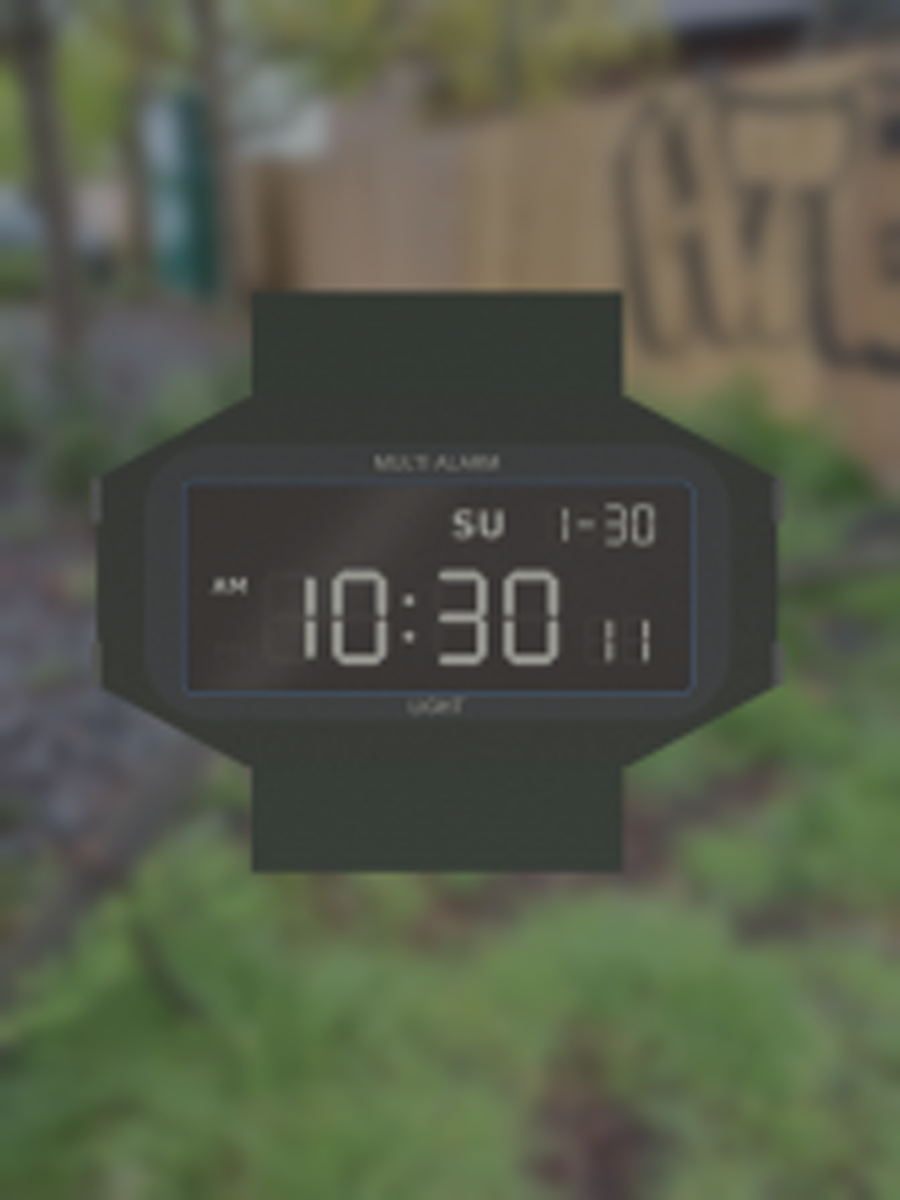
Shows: h=10 m=30 s=11
